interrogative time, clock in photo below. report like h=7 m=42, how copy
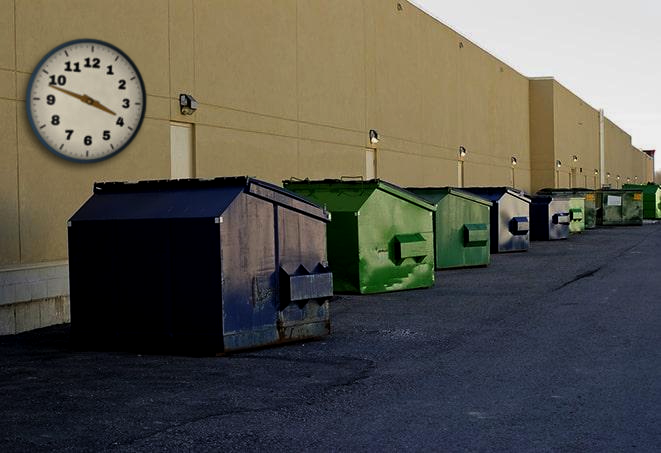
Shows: h=3 m=48
